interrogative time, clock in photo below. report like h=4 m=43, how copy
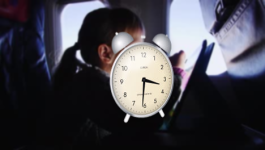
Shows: h=3 m=31
